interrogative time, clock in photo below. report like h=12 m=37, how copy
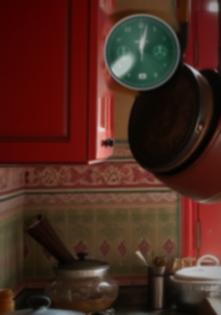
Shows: h=12 m=2
